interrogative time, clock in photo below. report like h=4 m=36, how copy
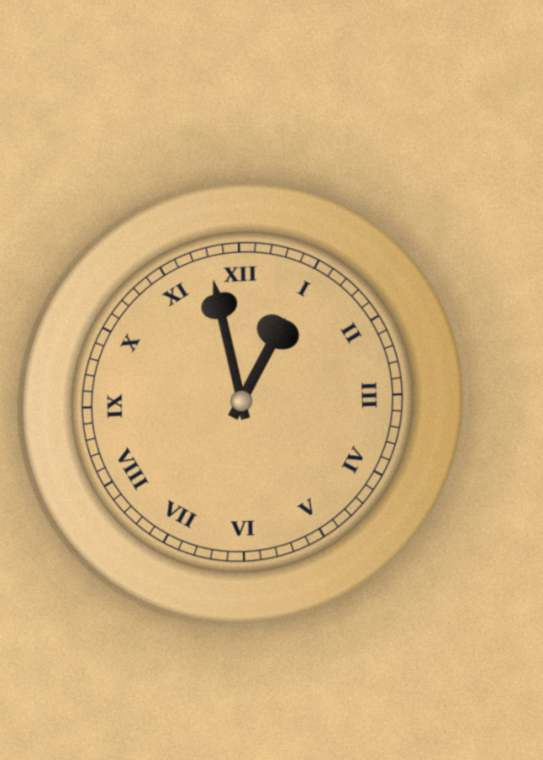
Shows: h=12 m=58
